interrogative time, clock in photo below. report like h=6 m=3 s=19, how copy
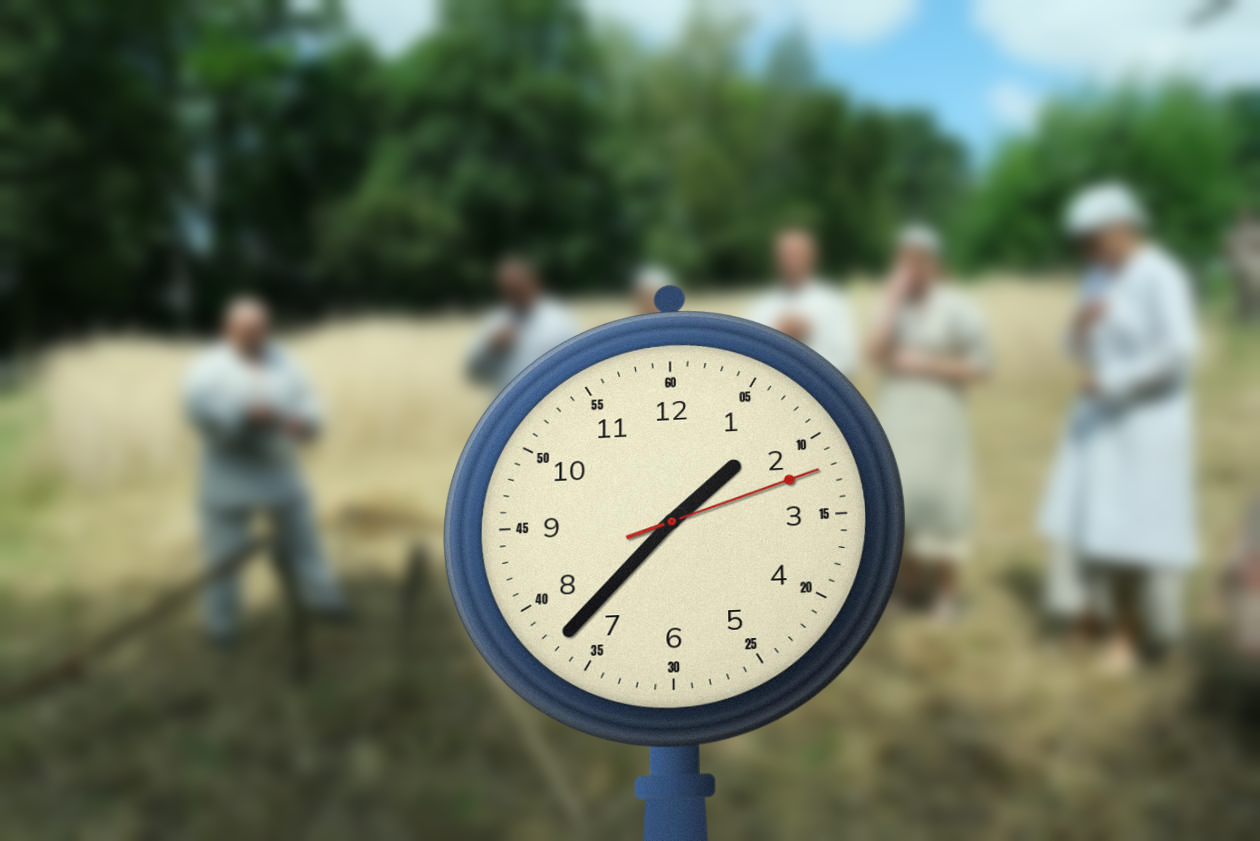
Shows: h=1 m=37 s=12
